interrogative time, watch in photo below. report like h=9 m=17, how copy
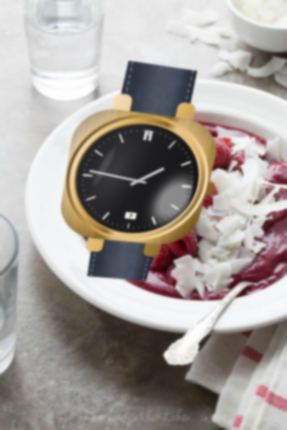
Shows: h=1 m=46
